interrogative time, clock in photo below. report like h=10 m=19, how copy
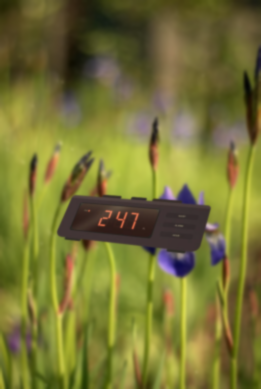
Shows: h=2 m=47
